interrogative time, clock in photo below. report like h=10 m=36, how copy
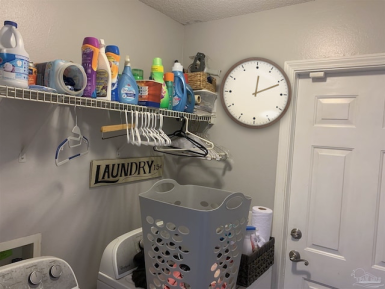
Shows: h=12 m=11
